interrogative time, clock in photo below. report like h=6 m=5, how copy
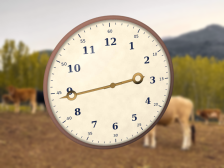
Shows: h=2 m=44
